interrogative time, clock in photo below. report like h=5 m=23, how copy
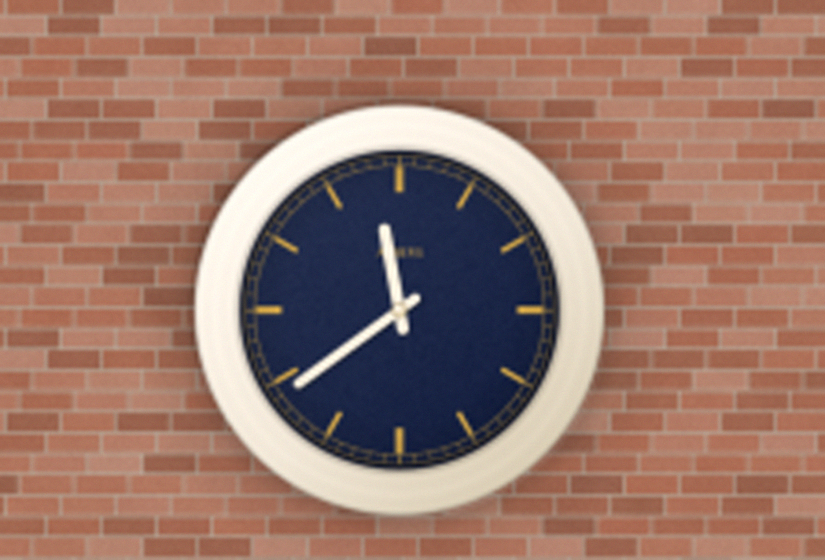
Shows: h=11 m=39
